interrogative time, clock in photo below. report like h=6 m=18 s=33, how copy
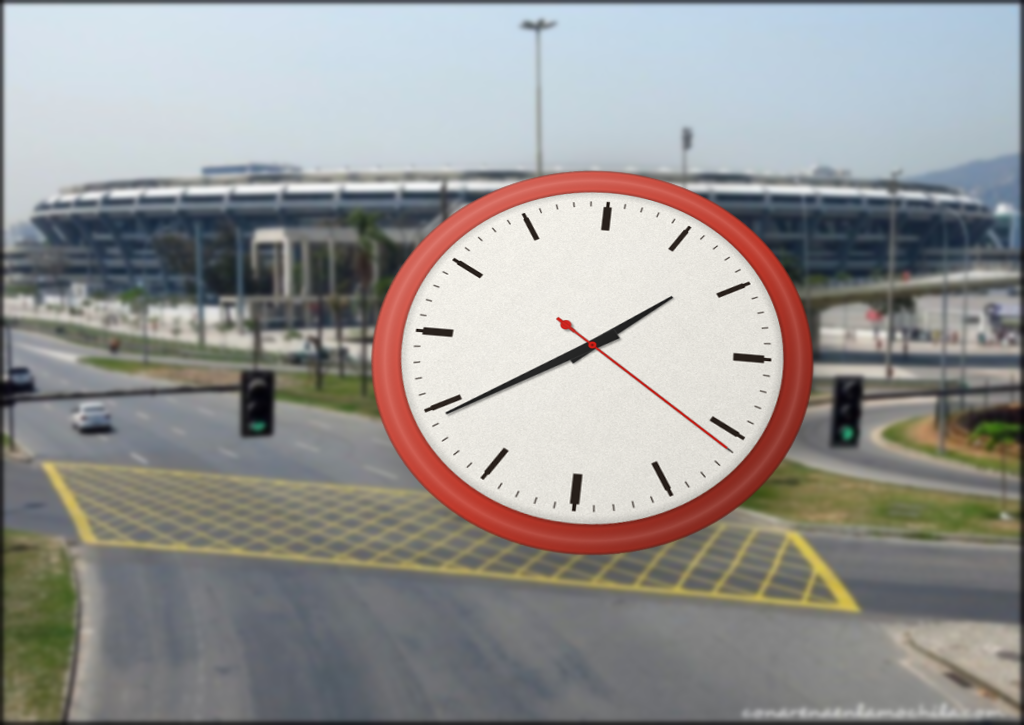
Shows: h=1 m=39 s=21
